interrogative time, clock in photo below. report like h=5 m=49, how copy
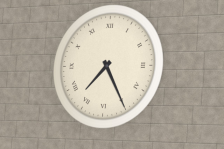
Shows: h=7 m=25
